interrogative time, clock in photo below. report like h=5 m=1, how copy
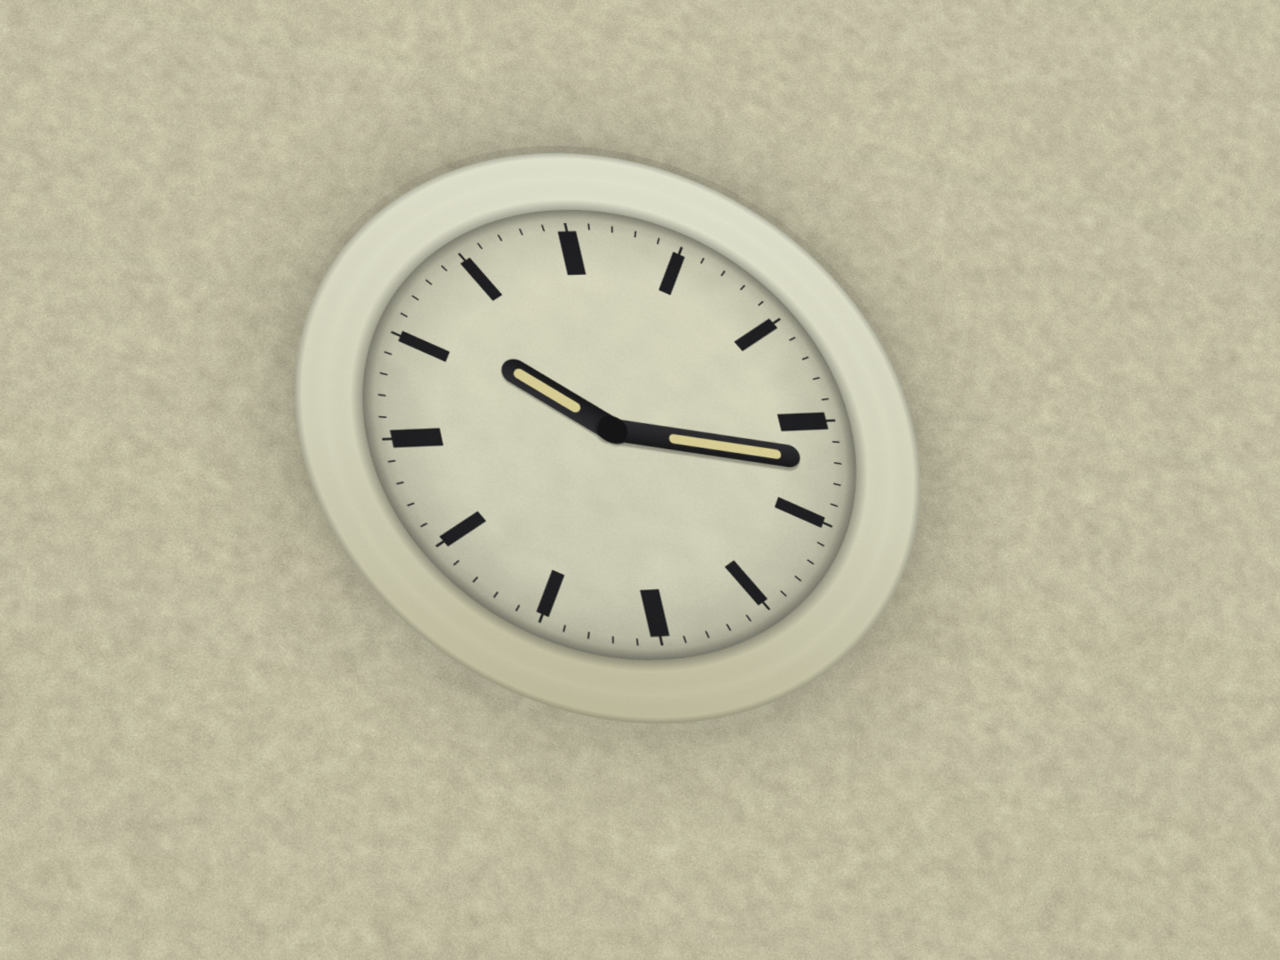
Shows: h=10 m=17
